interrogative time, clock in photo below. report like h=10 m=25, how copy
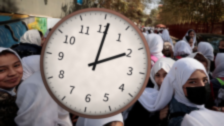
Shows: h=2 m=1
